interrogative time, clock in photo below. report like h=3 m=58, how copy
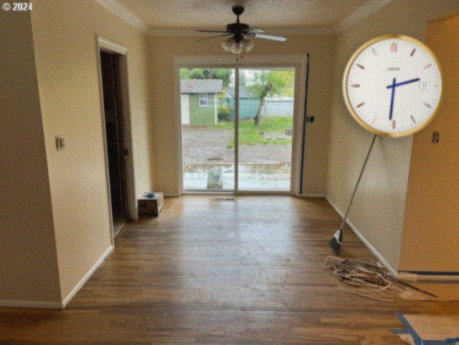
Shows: h=2 m=31
